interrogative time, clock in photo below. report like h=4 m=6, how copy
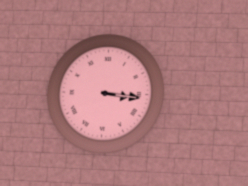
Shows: h=3 m=16
